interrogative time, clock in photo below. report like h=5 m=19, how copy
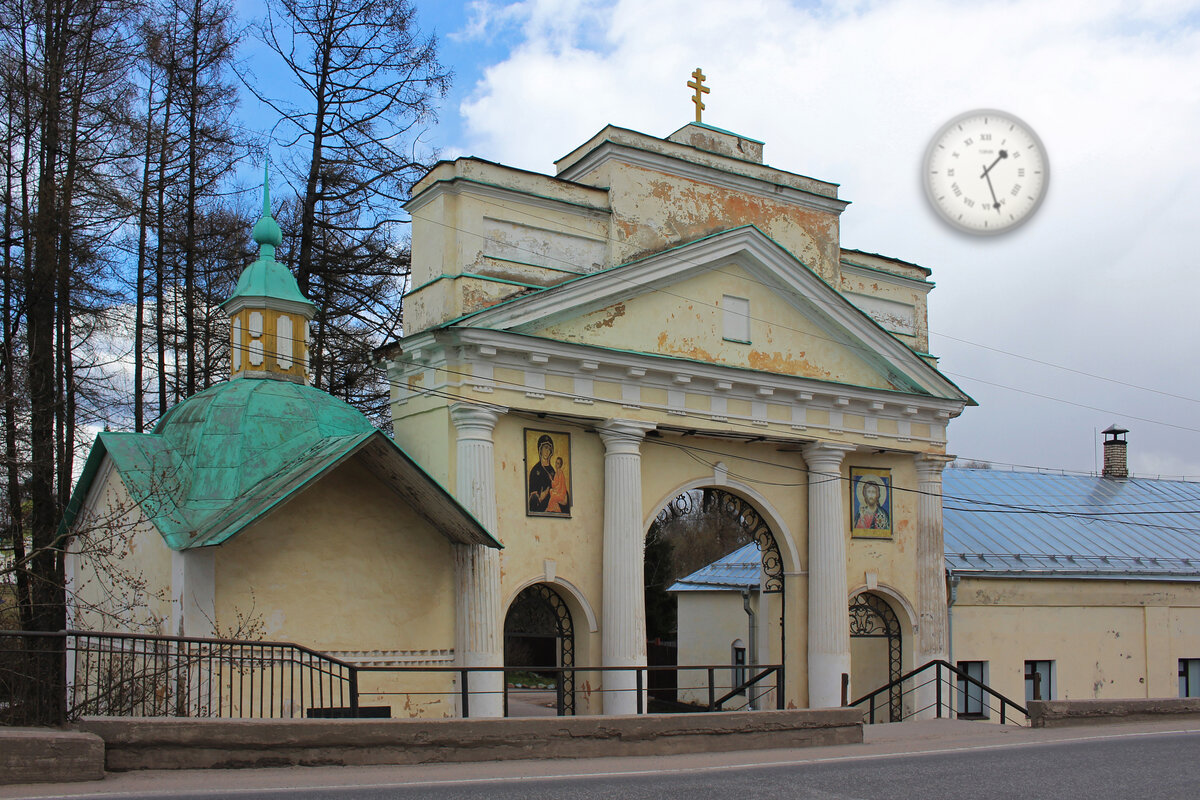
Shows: h=1 m=27
